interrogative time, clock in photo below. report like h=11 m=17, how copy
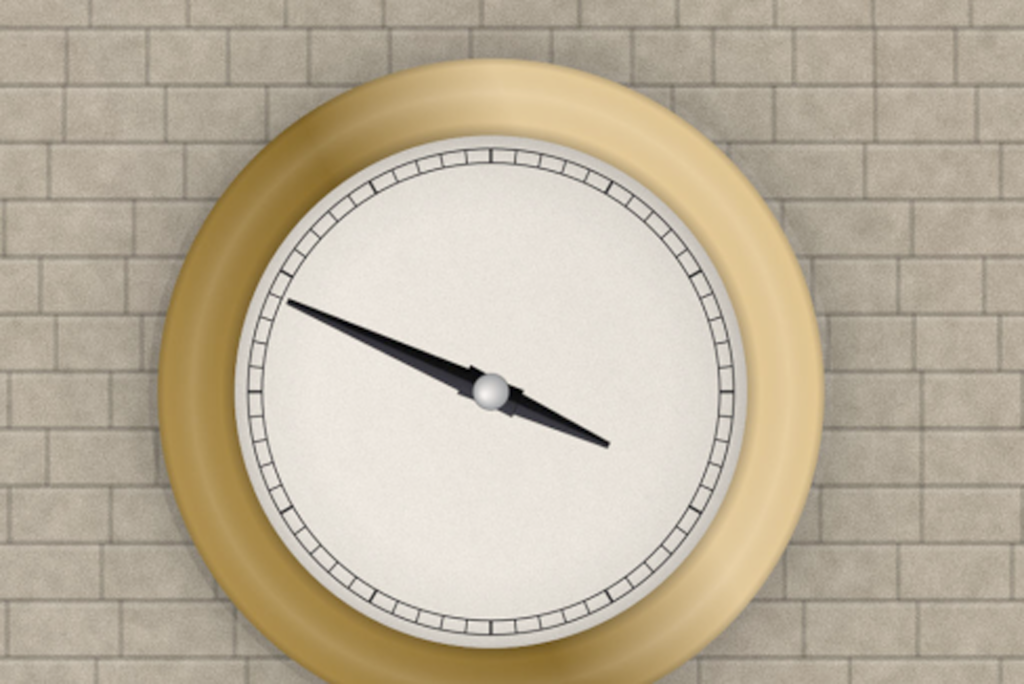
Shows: h=3 m=49
